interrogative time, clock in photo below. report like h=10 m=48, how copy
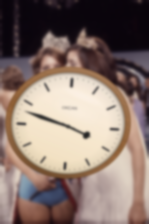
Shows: h=3 m=48
